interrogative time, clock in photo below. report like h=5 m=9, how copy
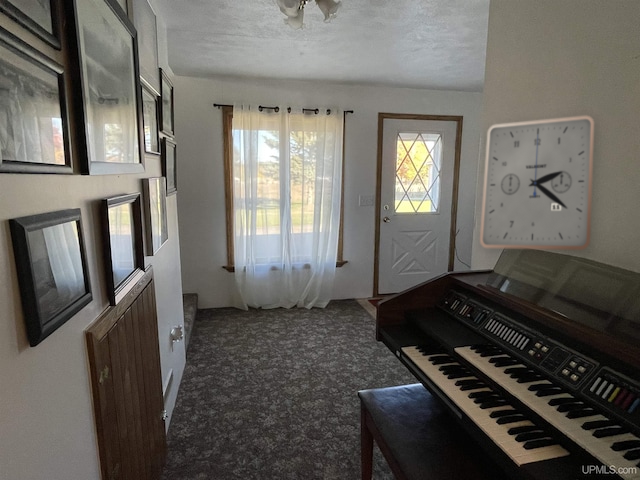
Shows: h=2 m=21
